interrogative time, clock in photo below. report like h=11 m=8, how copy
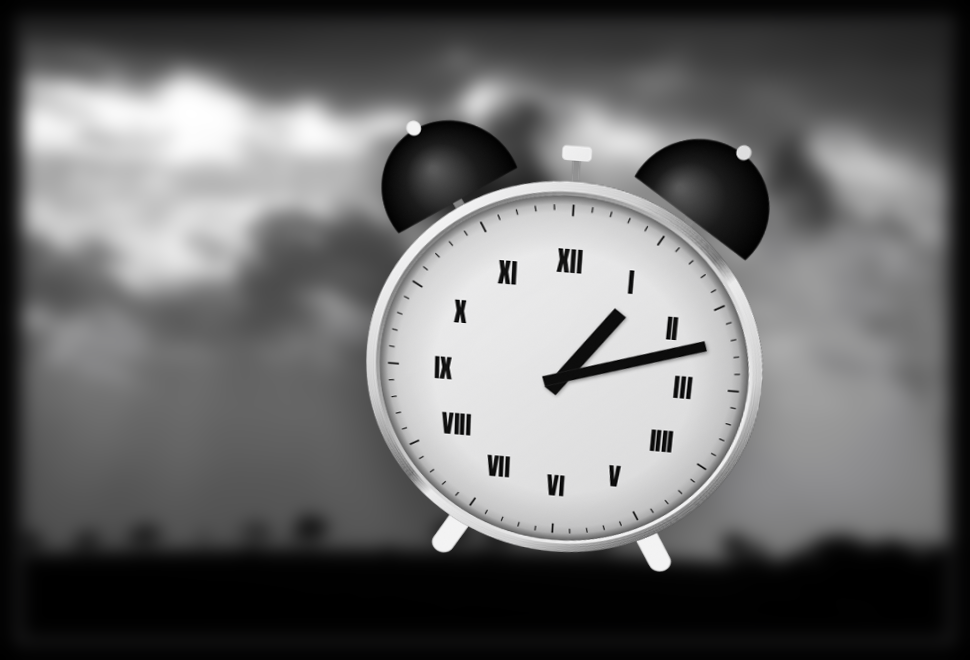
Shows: h=1 m=12
